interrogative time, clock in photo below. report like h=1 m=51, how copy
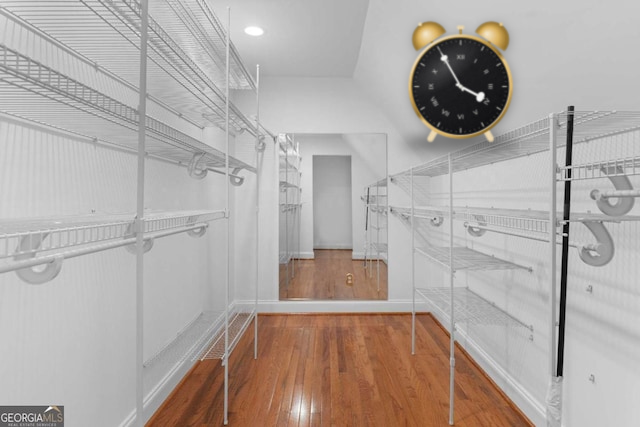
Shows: h=3 m=55
